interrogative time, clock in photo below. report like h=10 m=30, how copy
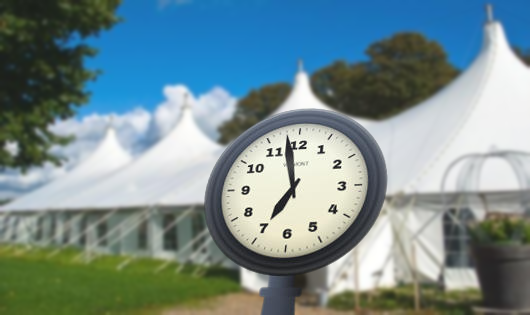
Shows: h=6 m=58
